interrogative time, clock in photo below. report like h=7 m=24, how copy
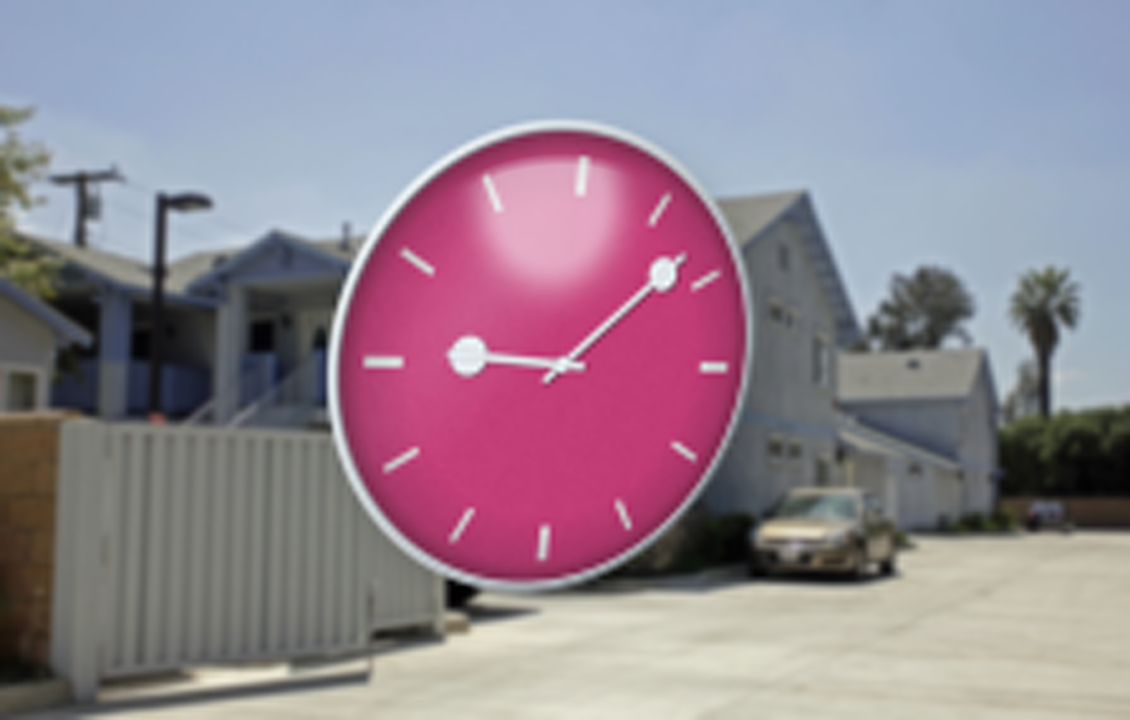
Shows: h=9 m=8
